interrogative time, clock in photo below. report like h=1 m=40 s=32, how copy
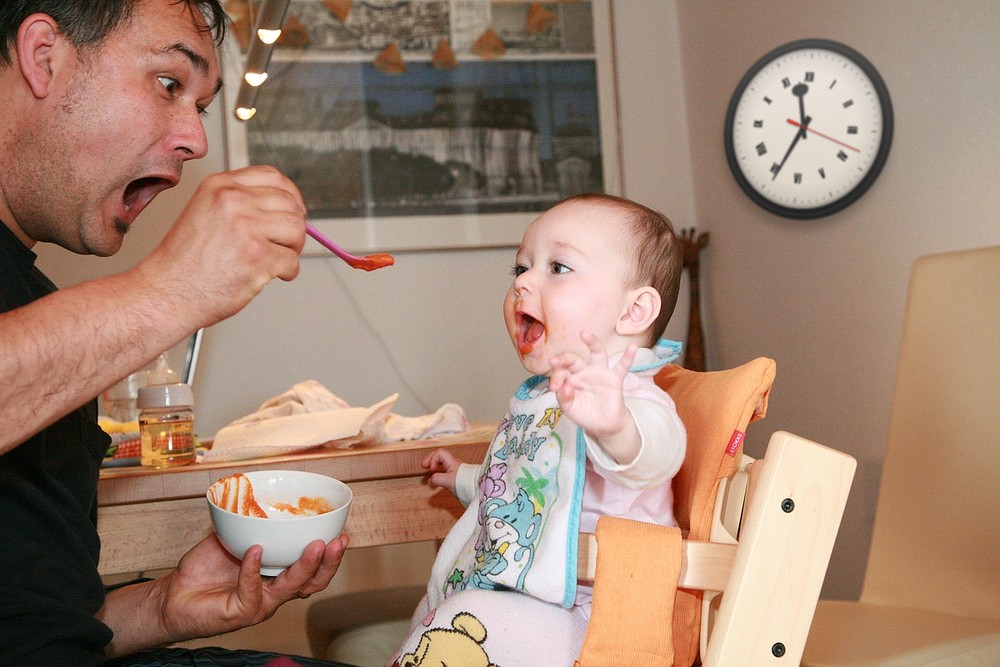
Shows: h=11 m=34 s=18
